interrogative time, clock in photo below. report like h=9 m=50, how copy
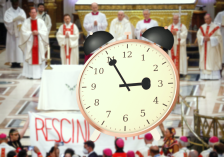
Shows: h=2 m=55
